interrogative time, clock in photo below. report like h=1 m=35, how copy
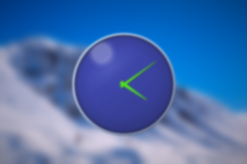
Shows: h=4 m=9
